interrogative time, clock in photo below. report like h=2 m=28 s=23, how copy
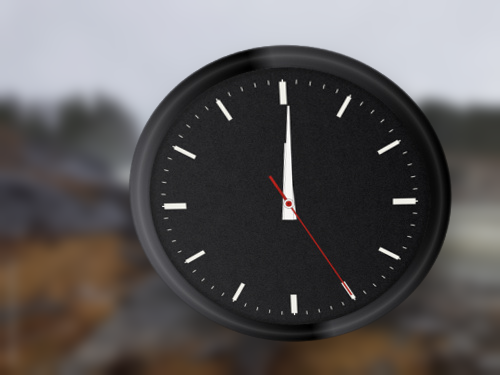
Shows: h=12 m=0 s=25
